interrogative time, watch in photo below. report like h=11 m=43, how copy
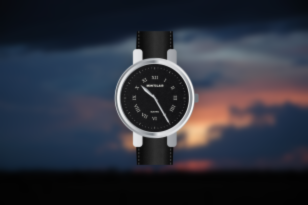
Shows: h=10 m=25
